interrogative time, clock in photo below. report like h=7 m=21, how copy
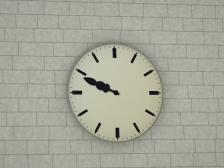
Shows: h=9 m=49
